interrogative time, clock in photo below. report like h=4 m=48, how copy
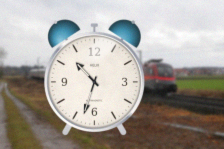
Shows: h=10 m=33
